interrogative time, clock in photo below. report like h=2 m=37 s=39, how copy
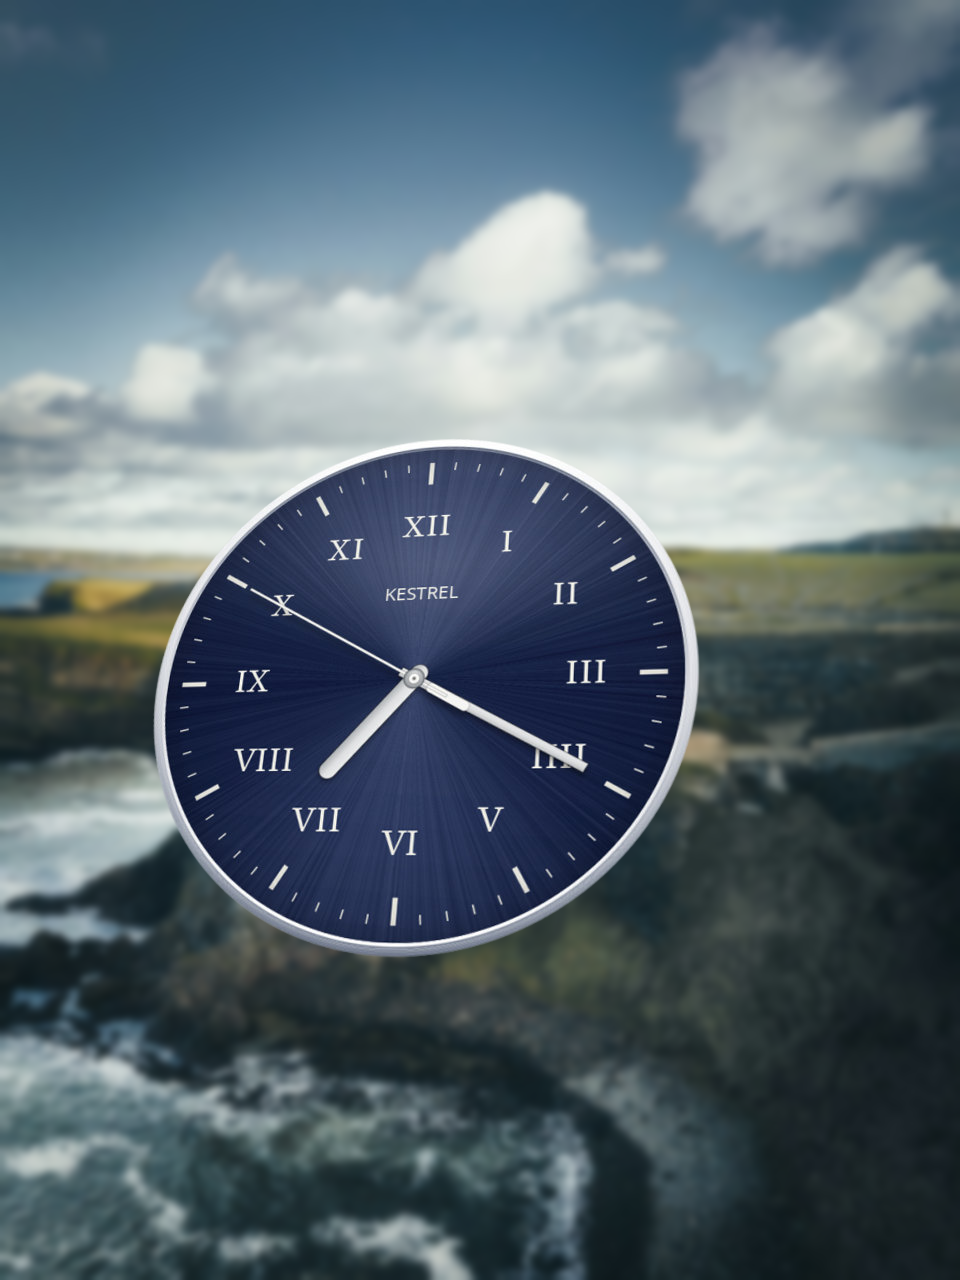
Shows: h=7 m=19 s=50
